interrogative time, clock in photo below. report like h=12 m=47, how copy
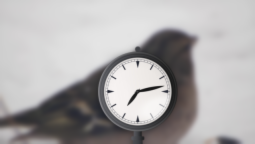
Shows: h=7 m=13
